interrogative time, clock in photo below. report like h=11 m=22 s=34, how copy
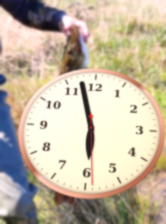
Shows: h=5 m=57 s=29
